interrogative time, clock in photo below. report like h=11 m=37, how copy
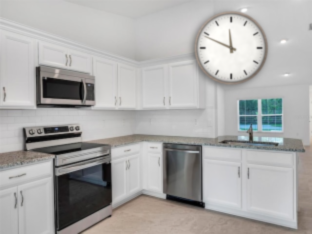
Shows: h=11 m=49
